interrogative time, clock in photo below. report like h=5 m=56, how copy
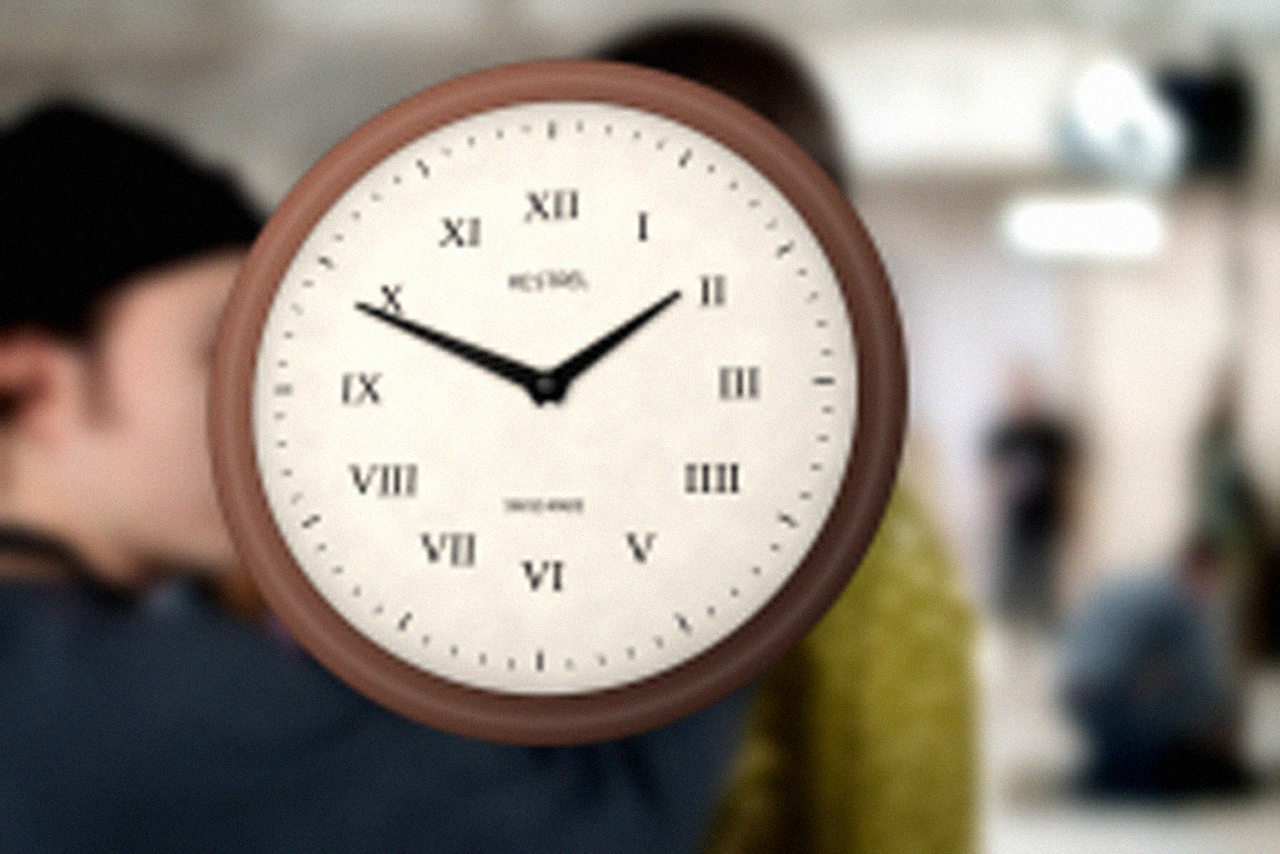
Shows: h=1 m=49
